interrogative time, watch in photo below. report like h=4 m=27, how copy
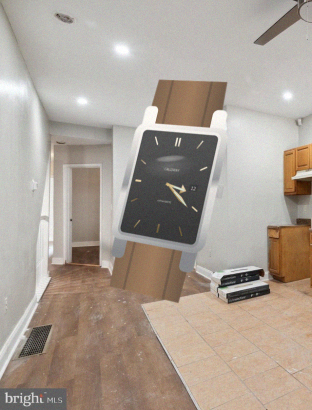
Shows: h=3 m=21
